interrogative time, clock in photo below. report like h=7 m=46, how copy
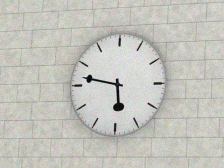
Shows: h=5 m=47
